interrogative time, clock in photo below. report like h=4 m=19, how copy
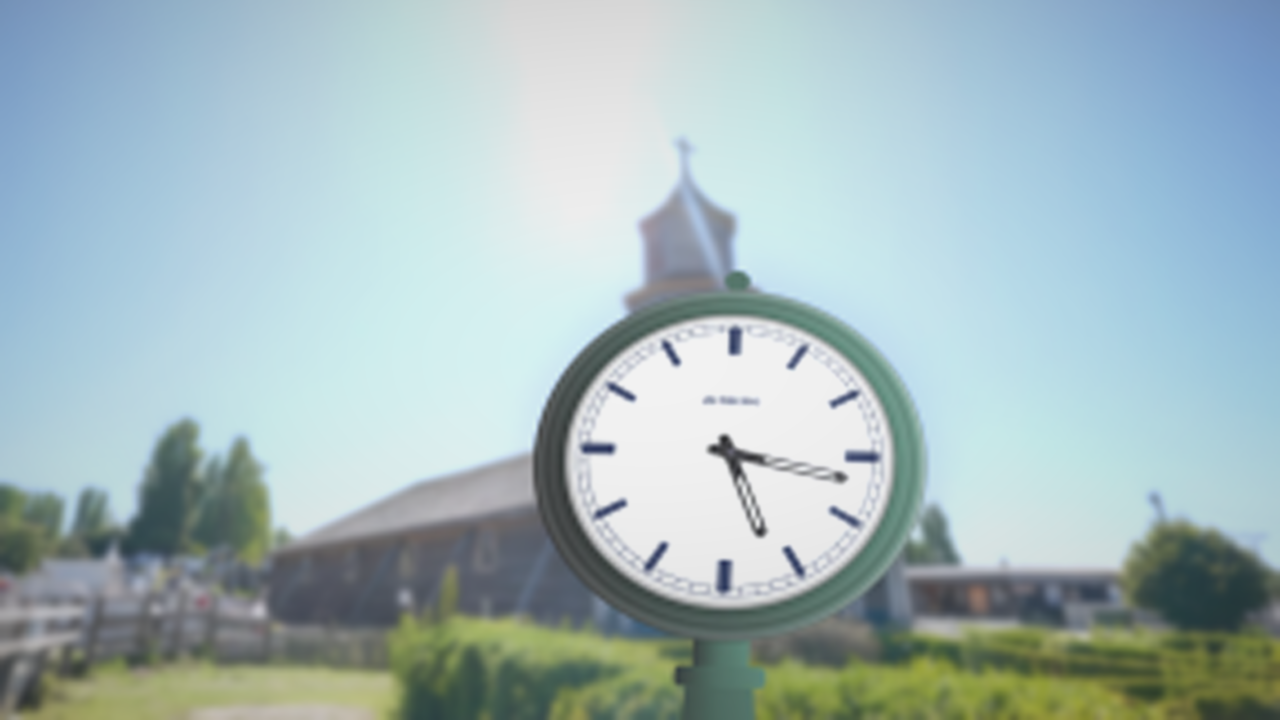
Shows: h=5 m=17
